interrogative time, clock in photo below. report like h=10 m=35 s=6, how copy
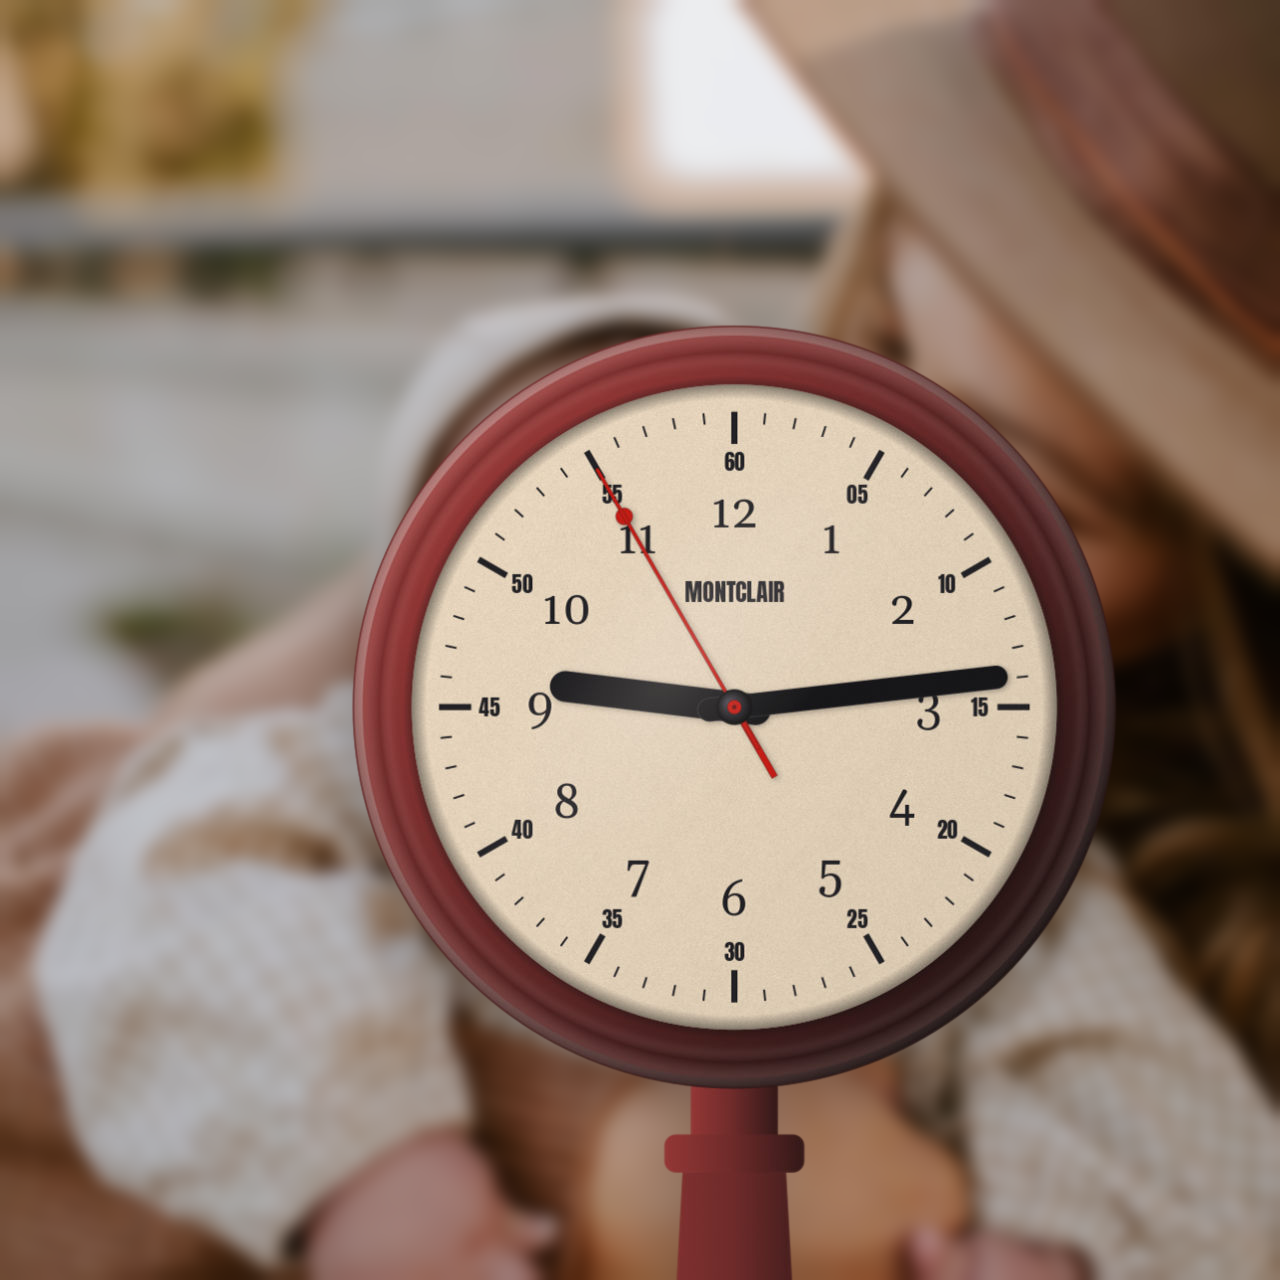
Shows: h=9 m=13 s=55
